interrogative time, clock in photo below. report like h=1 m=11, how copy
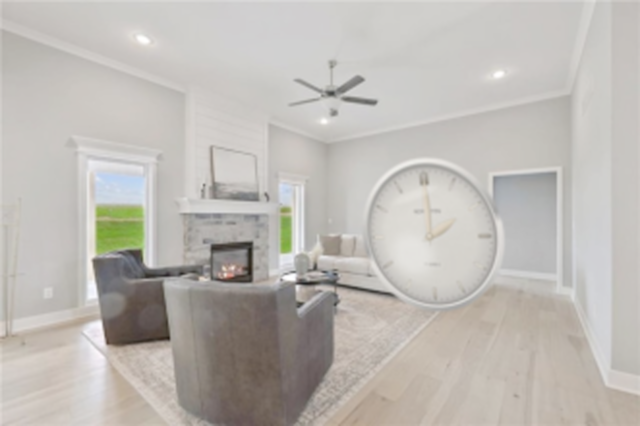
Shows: h=2 m=0
